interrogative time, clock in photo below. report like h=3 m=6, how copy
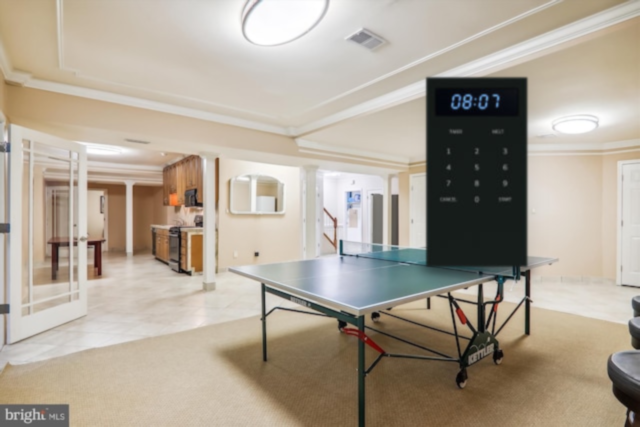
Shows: h=8 m=7
